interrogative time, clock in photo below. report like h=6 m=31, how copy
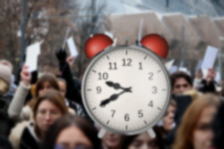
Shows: h=9 m=40
